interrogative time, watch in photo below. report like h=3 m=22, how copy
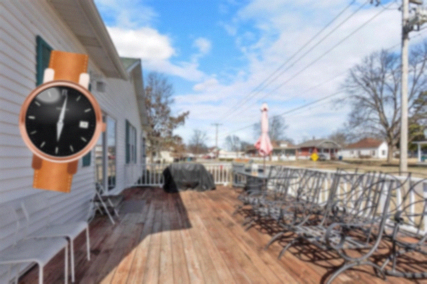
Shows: h=6 m=1
